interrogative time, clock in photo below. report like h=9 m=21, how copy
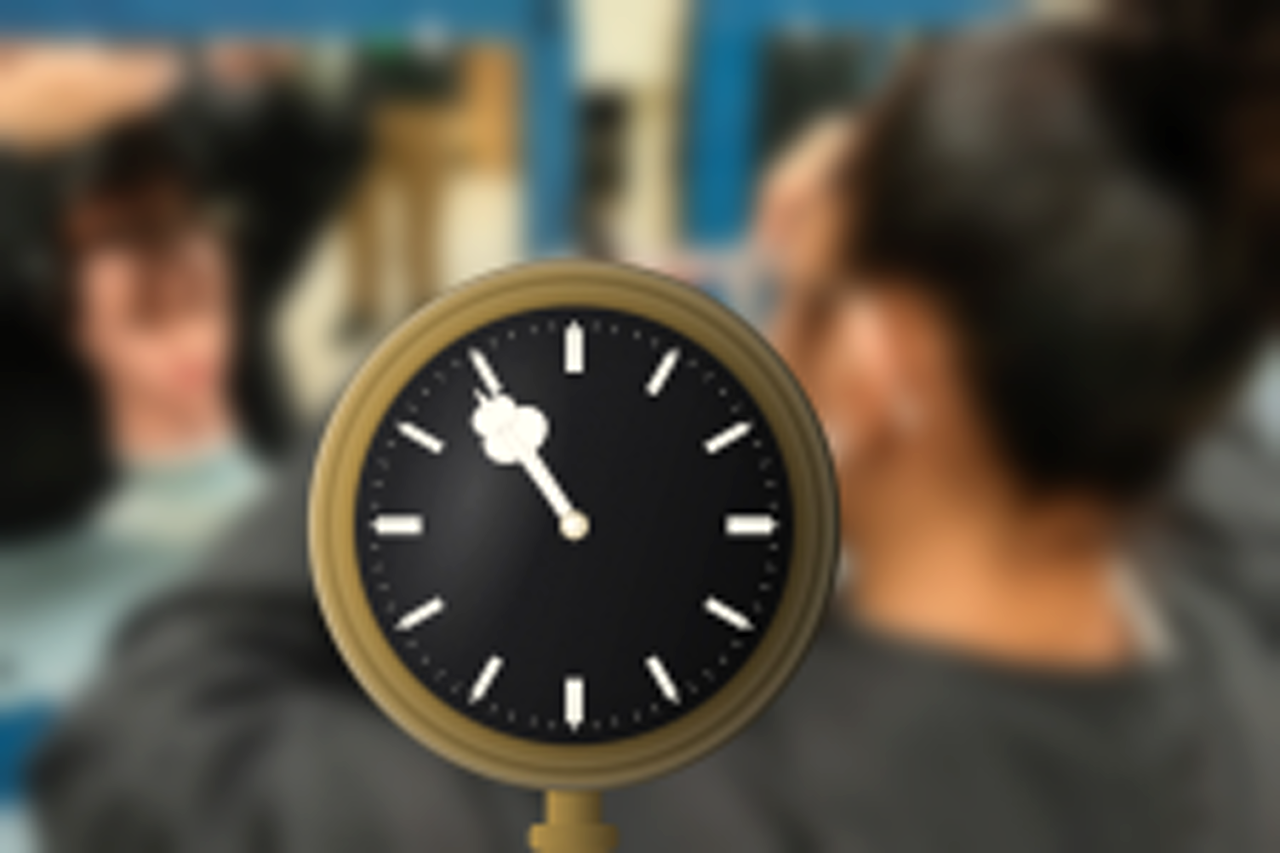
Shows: h=10 m=54
